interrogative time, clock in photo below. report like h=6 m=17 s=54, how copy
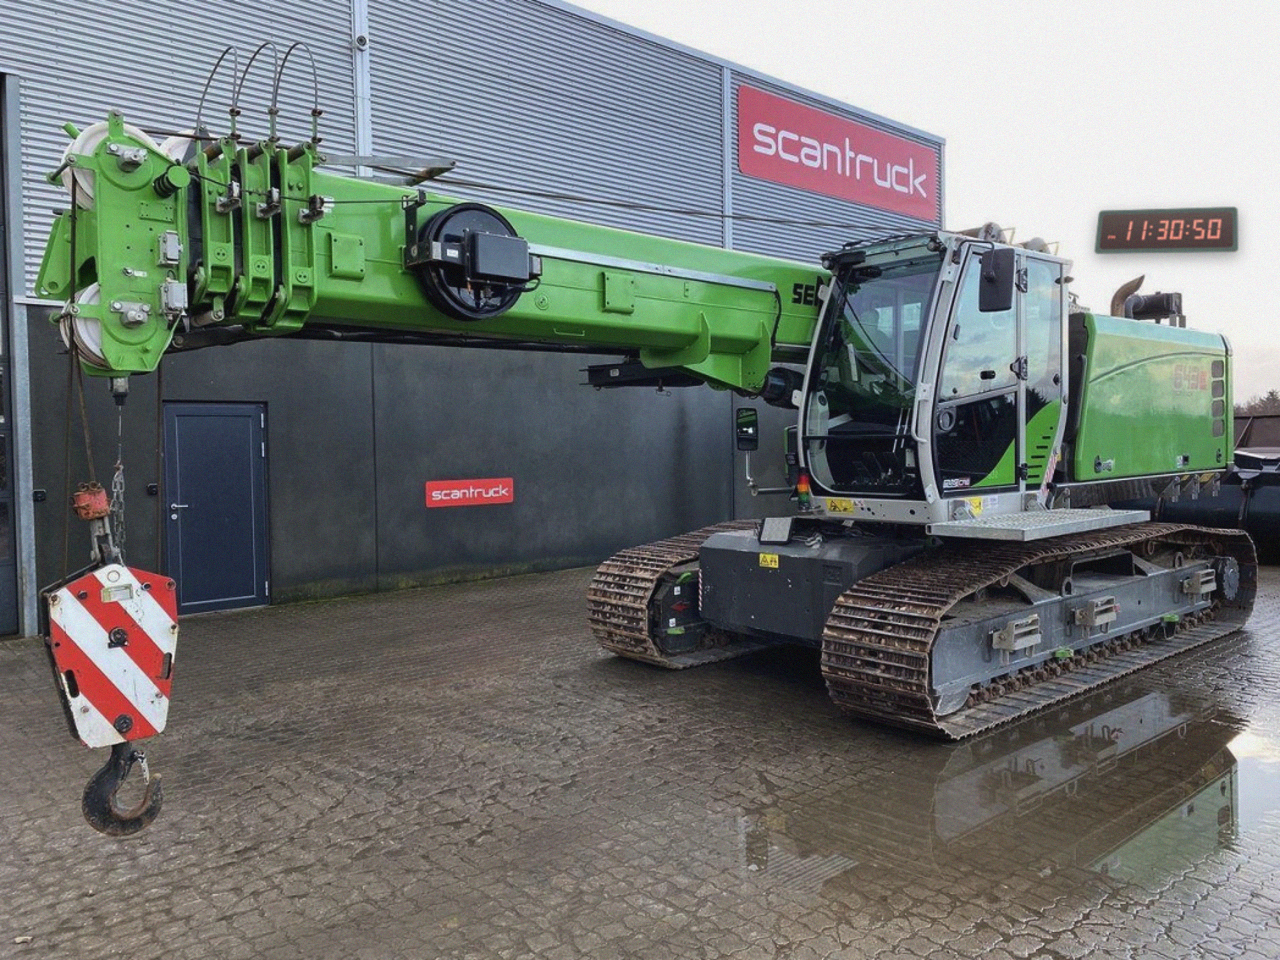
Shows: h=11 m=30 s=50
